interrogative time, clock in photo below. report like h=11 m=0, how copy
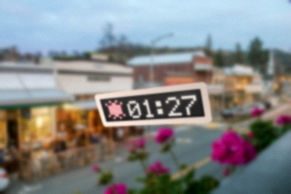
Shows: h=1 m=27
